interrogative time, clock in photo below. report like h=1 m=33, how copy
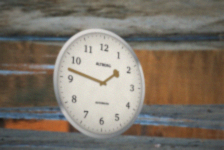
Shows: h=1 m=47
